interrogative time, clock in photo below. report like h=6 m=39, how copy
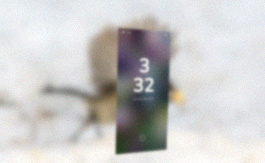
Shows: h=3 m=32
